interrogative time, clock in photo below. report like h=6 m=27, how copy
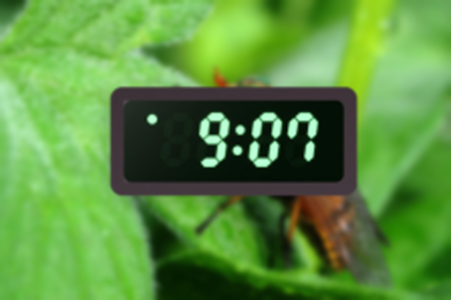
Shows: h=9 m=7
